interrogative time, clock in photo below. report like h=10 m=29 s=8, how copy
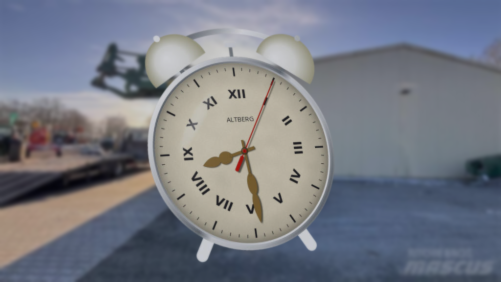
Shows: h=8 m=29 s=5
